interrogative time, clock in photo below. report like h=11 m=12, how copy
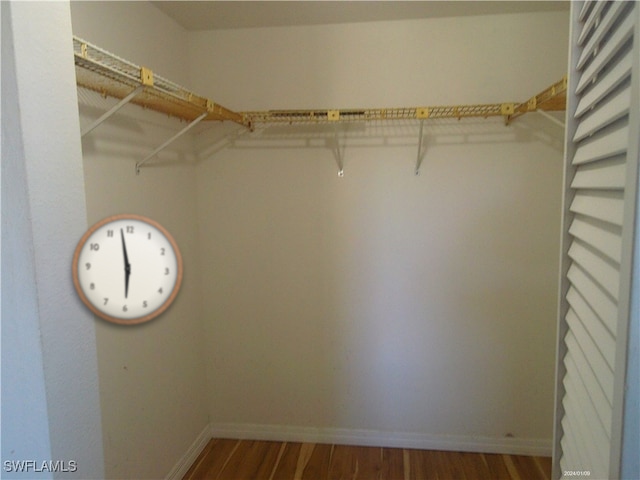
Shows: h=5 m=58
